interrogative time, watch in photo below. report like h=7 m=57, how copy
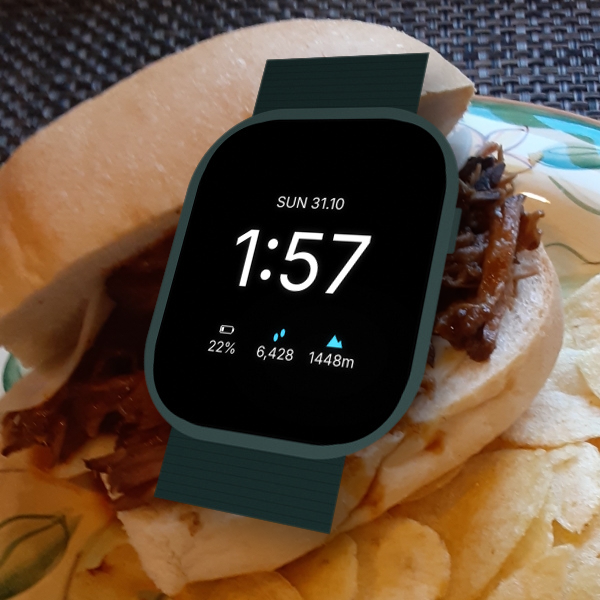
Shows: h=1 m=57
